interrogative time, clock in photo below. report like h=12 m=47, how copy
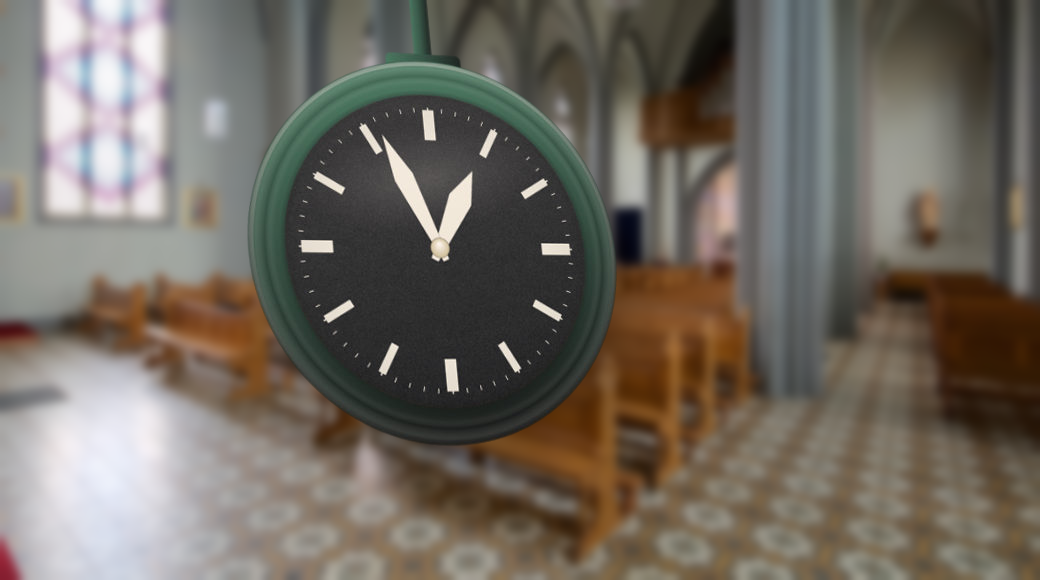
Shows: h=12 m=56
